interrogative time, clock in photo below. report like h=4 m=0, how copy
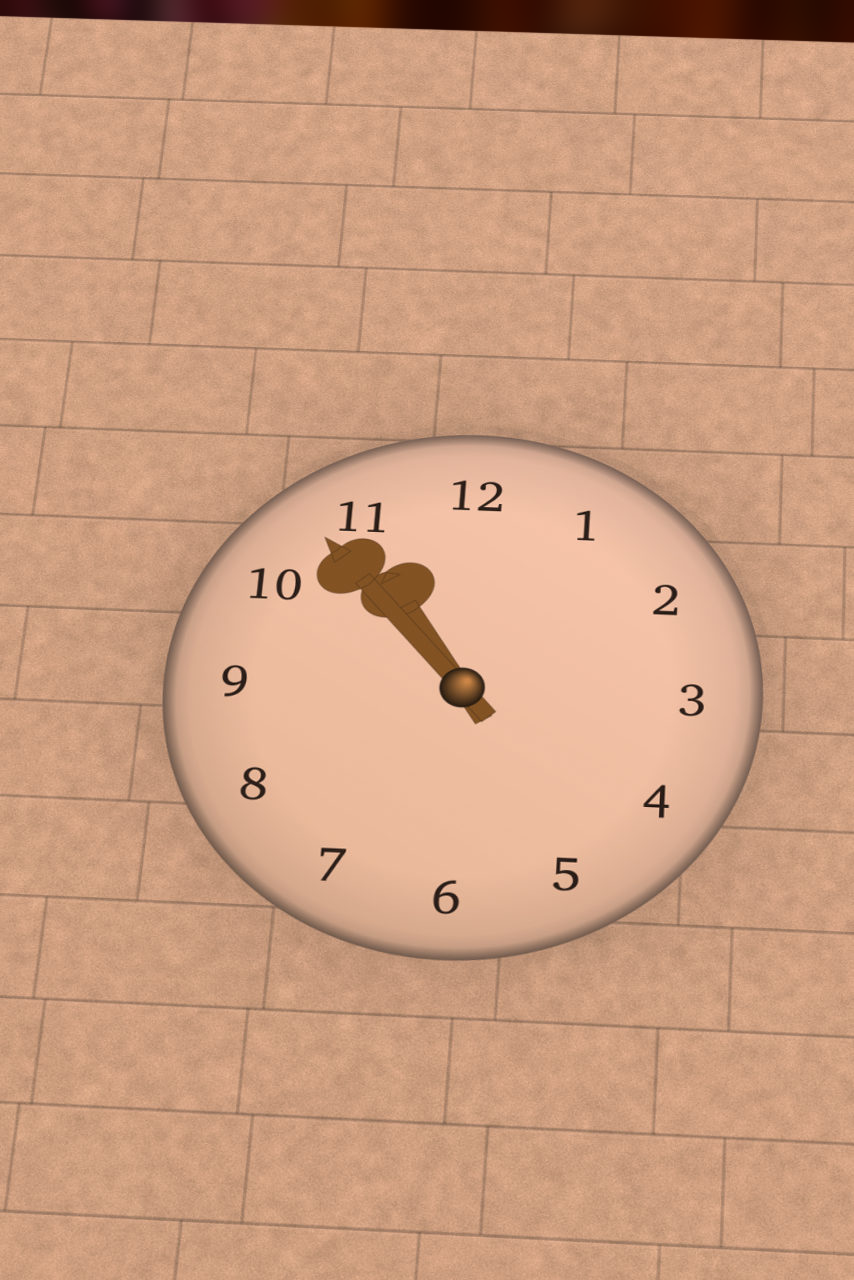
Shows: h=10 m=53
